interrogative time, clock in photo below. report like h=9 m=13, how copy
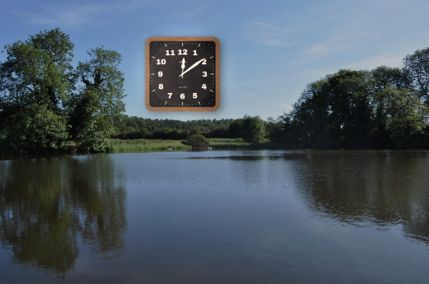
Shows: h=12 m=9
